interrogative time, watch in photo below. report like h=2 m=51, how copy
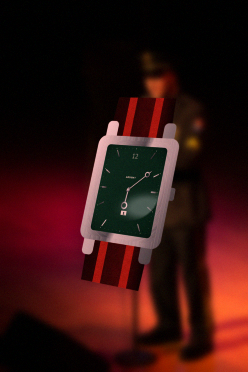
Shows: h=6 m=8
